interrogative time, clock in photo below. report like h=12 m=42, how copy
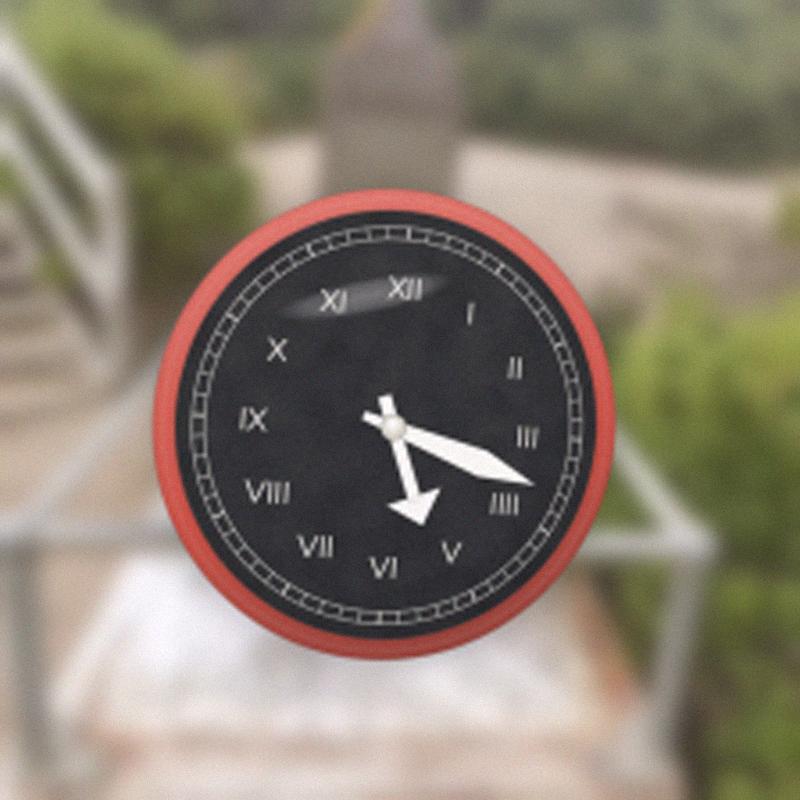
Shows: h=5 m=18
